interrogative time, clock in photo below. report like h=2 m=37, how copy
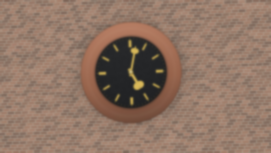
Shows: h=5 m=2
